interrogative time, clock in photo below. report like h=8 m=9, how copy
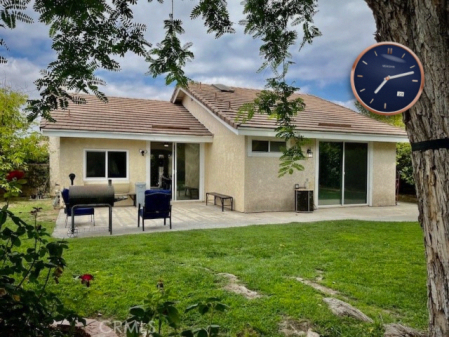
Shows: h=7 m=12
